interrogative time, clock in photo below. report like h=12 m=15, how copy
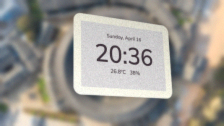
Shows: h=20 m=36
